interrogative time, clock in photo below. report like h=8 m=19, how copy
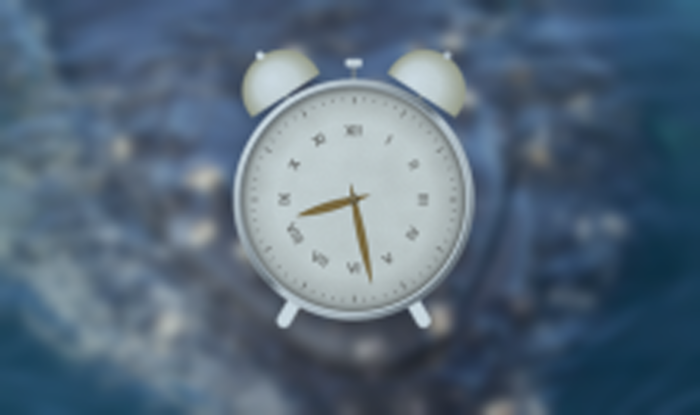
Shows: h=8 m=28
